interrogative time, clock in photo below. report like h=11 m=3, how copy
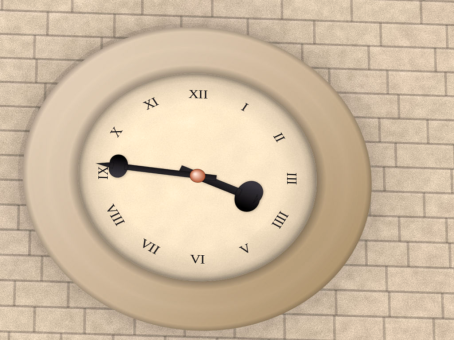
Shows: h=3 m=46
